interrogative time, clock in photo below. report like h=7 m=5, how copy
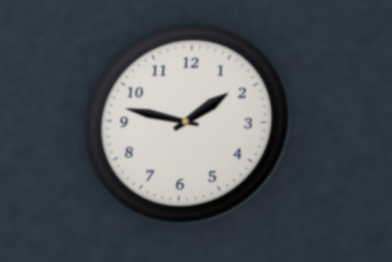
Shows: h=1 m=47
